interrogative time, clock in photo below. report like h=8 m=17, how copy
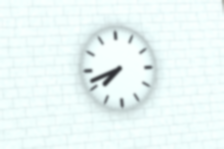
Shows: h=7 m=42
